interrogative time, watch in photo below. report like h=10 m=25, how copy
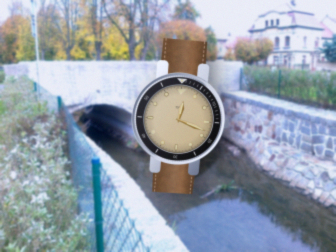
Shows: h=12 m=18
